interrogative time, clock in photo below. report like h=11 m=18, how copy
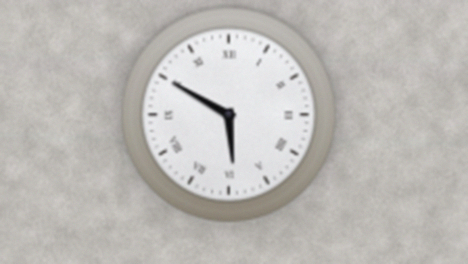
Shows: h=5 m=50
